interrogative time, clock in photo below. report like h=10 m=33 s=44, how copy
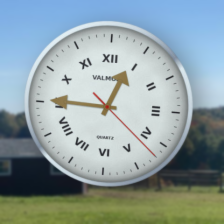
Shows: h=12 m=45 s=22
